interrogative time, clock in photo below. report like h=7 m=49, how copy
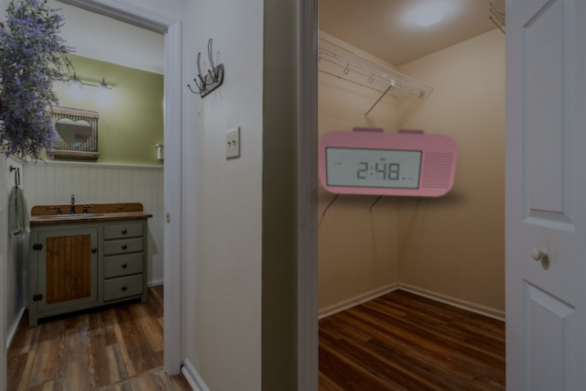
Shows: h=2 m=48
